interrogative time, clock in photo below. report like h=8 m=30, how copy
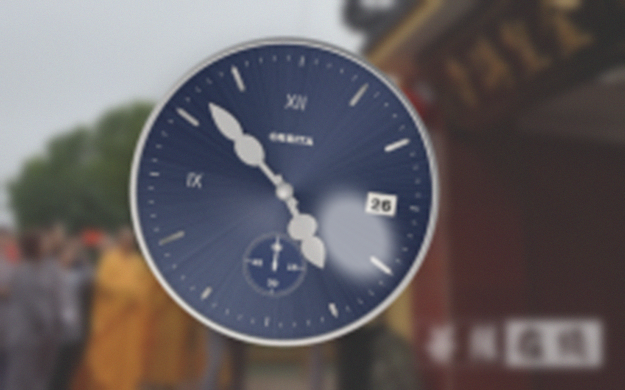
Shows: h=4 m=52
